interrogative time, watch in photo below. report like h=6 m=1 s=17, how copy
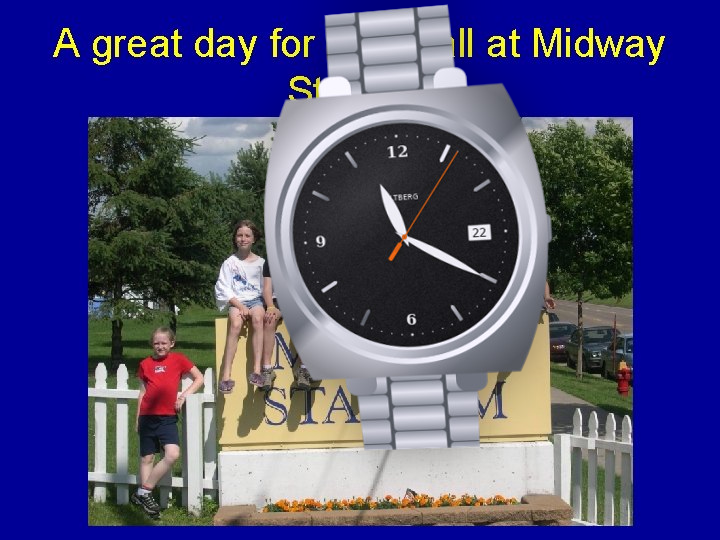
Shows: h=11 m=20 s=6
